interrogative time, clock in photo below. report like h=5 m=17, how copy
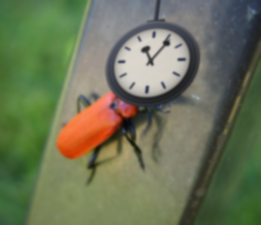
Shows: h=11 m=6
